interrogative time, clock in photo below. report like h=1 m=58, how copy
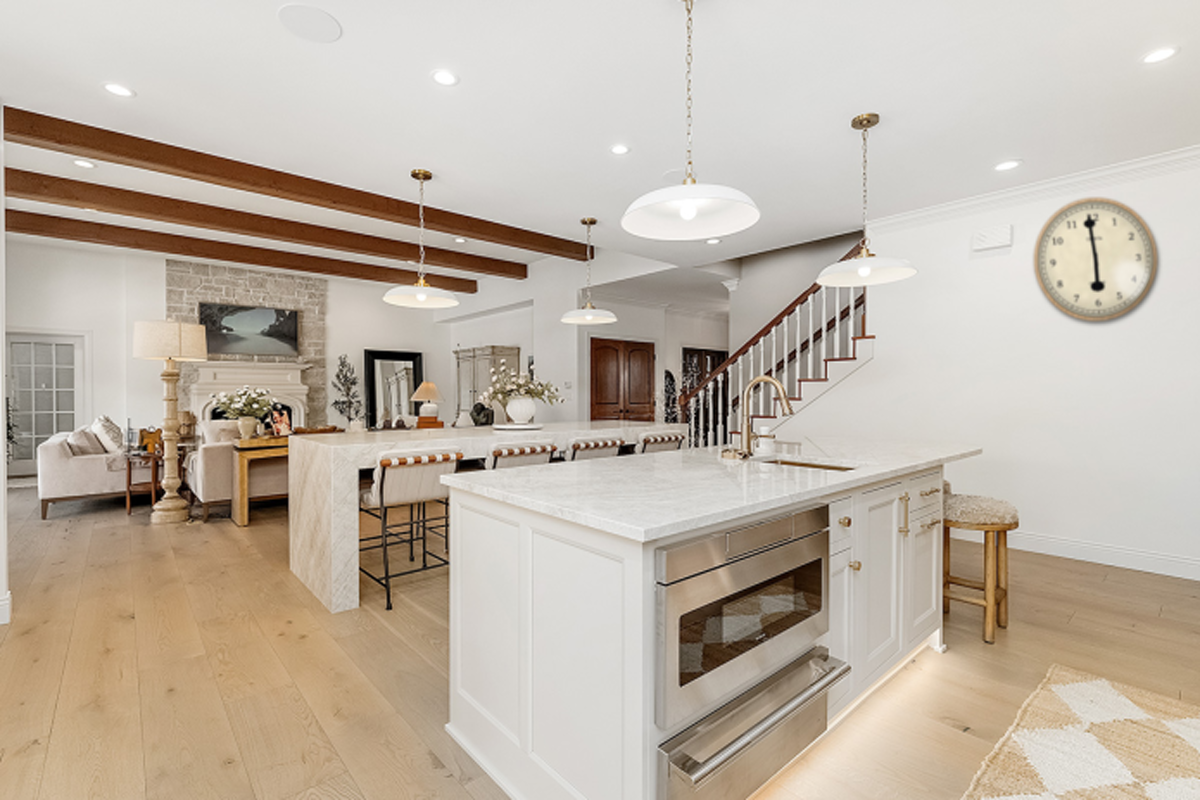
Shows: h=5 m=59
